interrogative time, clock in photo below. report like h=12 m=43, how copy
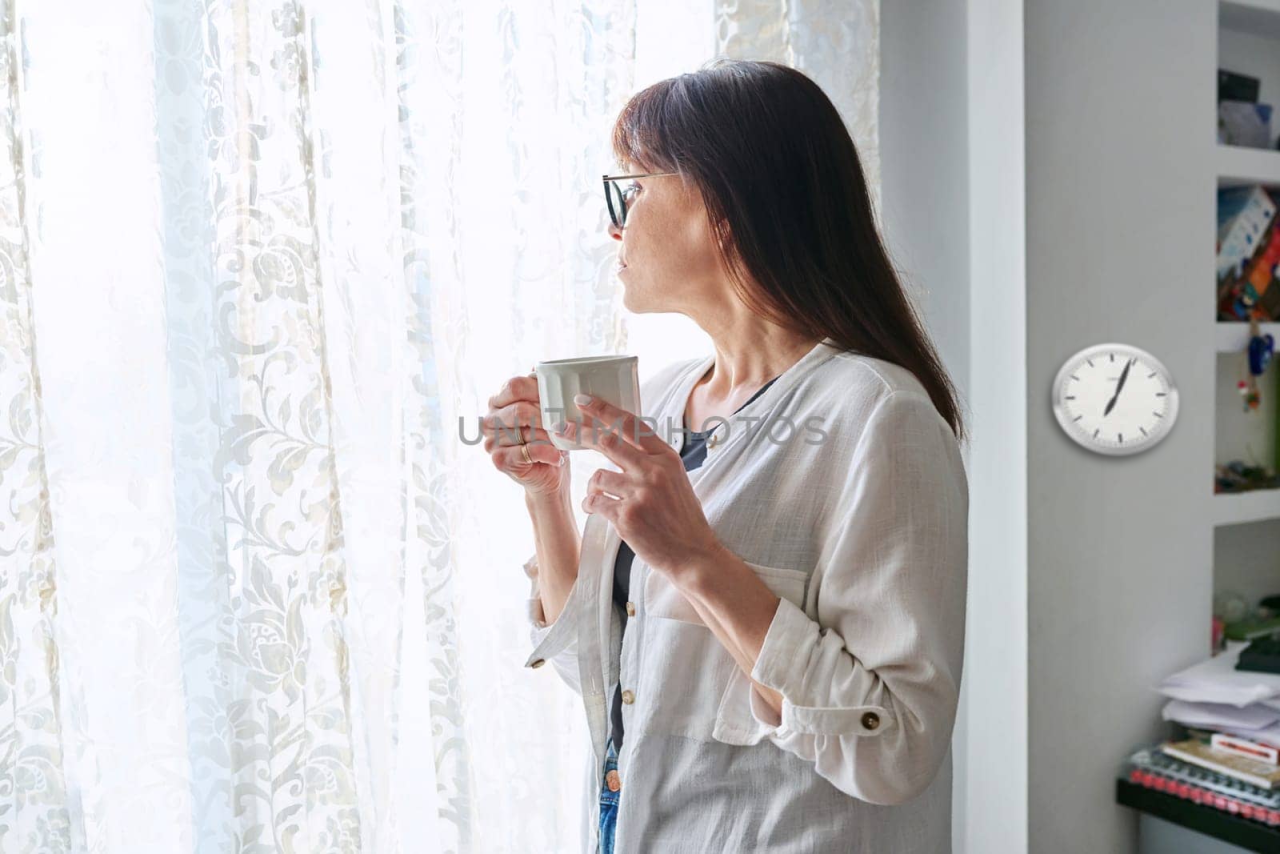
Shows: h=7 m=4
